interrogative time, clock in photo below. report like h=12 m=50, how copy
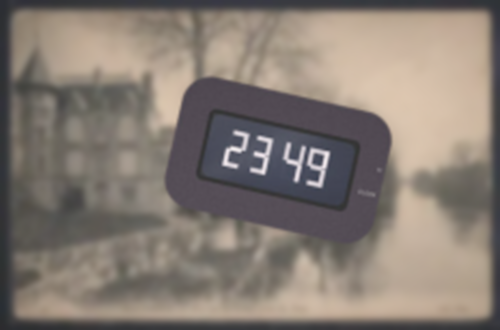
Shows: h=23 m=49
